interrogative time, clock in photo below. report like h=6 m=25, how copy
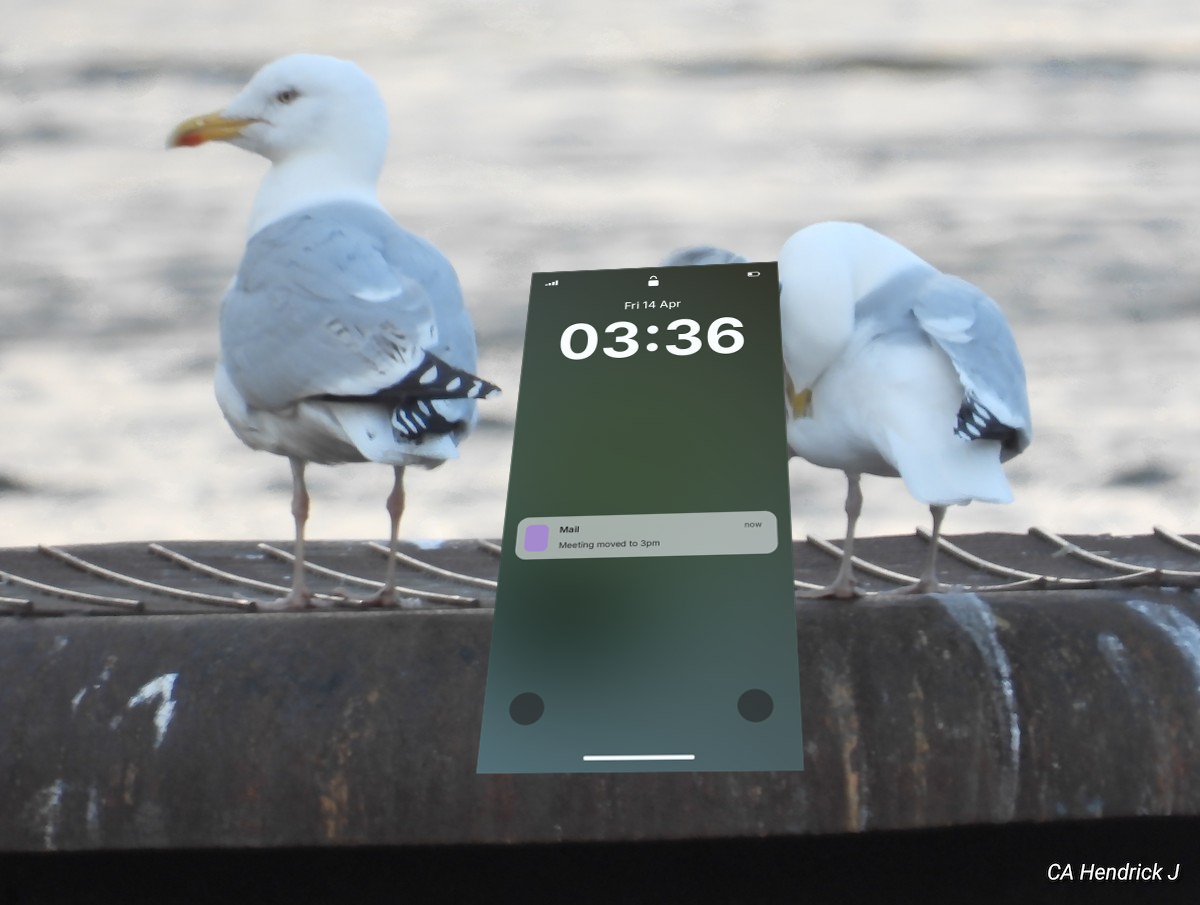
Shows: h=3 m=36
